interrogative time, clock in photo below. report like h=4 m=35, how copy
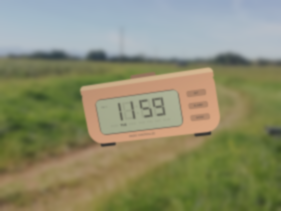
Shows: h=11 m=59
